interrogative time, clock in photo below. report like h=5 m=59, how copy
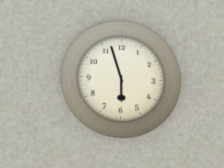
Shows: h=5 m=57
